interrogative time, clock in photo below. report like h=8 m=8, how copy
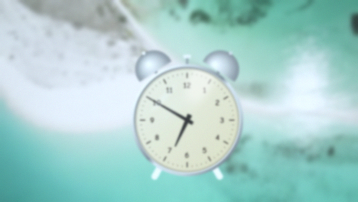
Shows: h=6 m=50
